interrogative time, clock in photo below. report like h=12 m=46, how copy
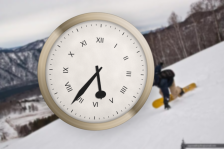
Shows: h=5 m=36
